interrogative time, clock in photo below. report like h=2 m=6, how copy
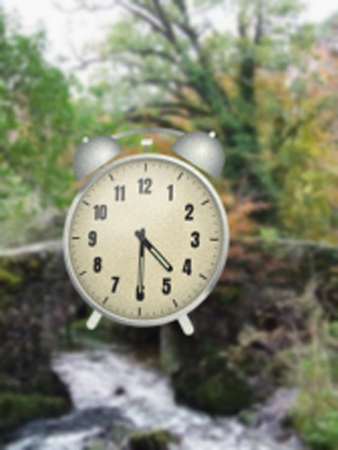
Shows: h=4 m=30
